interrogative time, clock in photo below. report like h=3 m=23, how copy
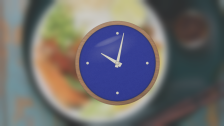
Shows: h=10 m=2
